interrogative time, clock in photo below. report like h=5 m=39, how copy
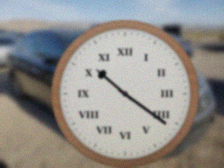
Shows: h=10 m=21
